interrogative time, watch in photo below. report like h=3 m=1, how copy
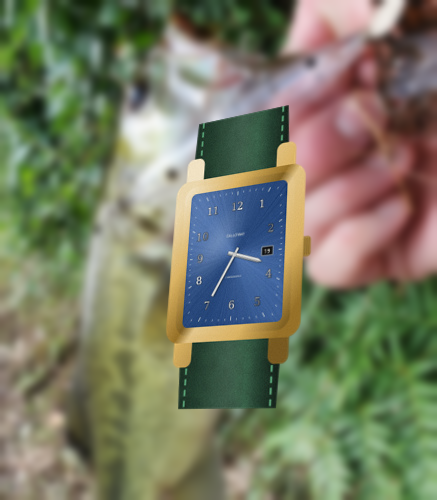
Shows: h=3 m=35
